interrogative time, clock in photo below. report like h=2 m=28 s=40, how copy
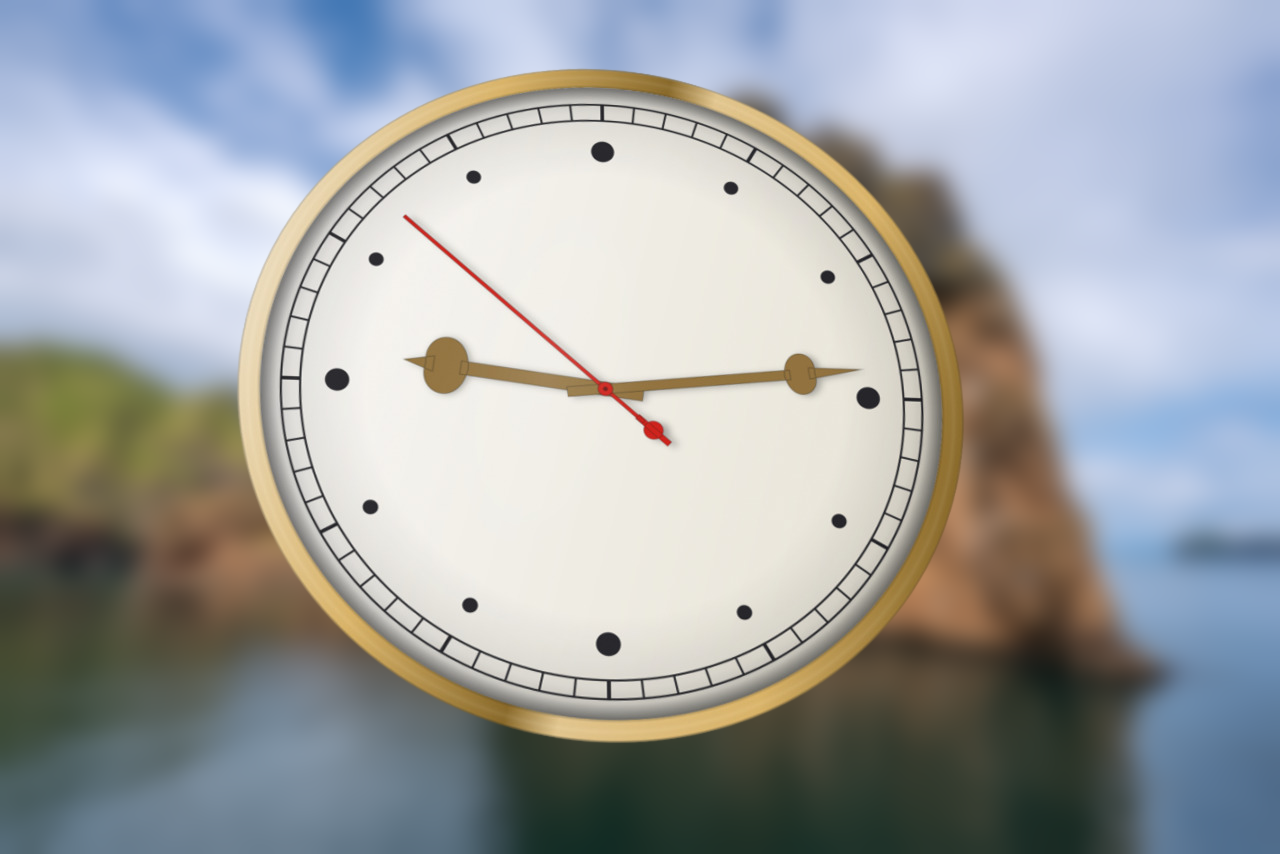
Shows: h=9 m=13 s=52
